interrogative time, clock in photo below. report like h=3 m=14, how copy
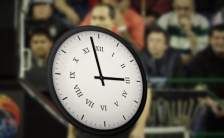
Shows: h=2 m=58
